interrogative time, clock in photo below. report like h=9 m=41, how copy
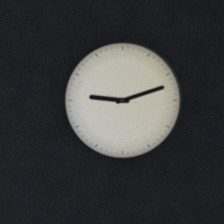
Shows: h=9 m=12
